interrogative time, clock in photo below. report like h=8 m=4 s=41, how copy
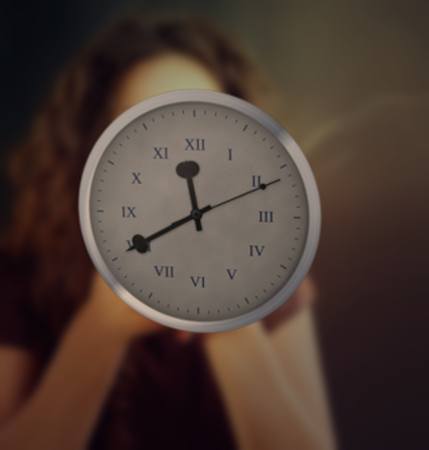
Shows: h=11 m=40 s=11
